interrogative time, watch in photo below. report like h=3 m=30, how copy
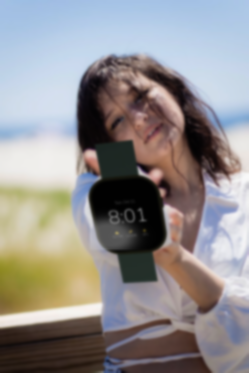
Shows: h=8 m=1
